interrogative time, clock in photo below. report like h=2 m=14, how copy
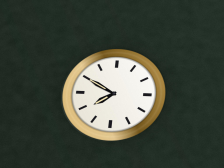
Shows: h=7 m=50
